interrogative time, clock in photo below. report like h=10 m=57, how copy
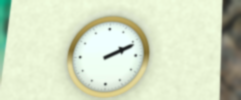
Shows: h=2 m=11
